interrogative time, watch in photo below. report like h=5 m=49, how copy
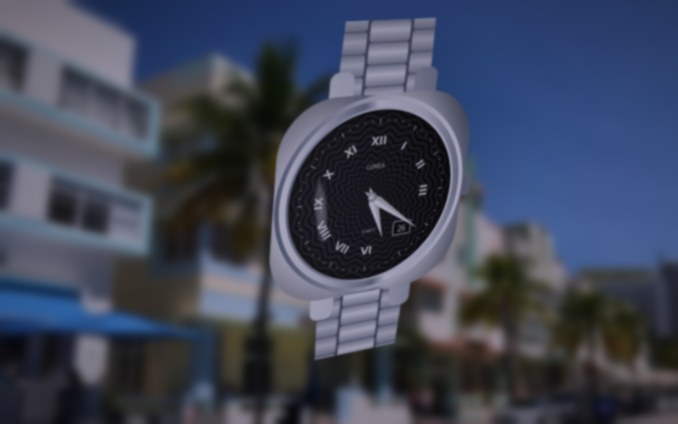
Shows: h=5 m=21
